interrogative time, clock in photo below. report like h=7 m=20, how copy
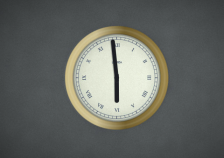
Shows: h=5 m=59
